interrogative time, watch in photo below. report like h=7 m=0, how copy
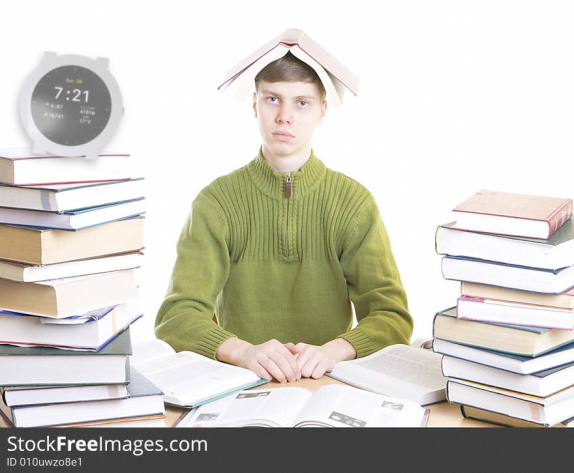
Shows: h=7 m=21
